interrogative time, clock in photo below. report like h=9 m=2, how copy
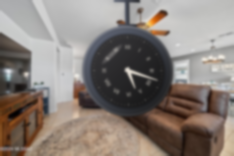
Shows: h=5 m=18
